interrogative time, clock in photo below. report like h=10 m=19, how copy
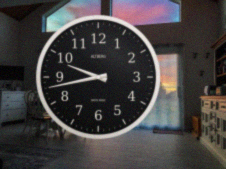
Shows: h=9 m=43
